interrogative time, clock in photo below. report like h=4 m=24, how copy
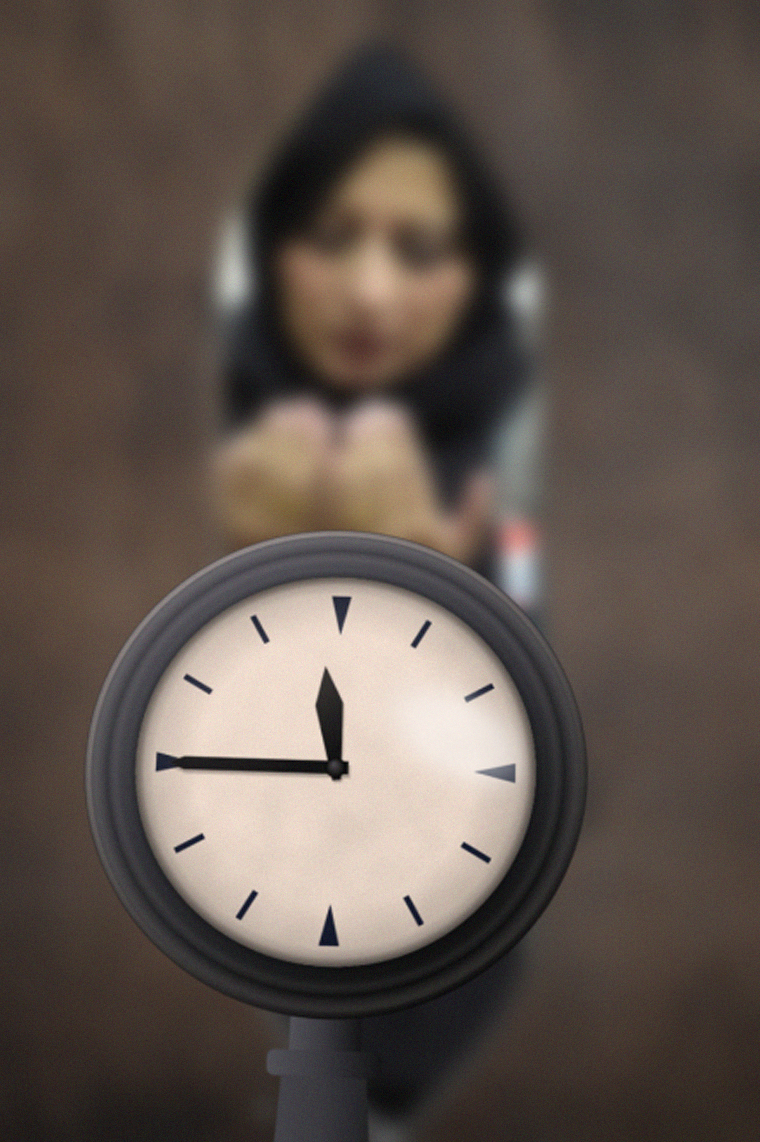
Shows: h=11 m=45
